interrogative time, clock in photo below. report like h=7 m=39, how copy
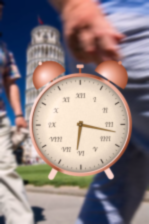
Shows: h=6 m=17
